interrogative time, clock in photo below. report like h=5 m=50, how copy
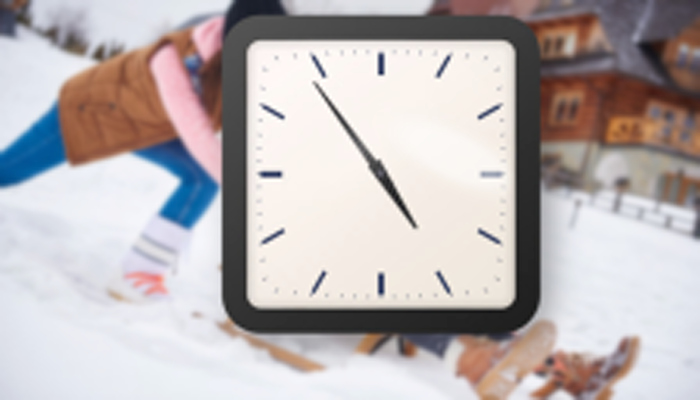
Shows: h=4 m=54
